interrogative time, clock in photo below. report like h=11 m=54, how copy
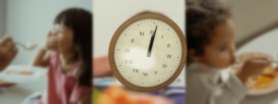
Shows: h=12 m=1
